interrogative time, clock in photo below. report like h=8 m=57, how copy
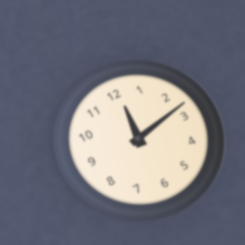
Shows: h=12 m=13
